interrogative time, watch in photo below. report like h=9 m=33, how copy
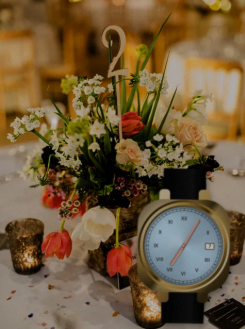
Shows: h=7 m=5
